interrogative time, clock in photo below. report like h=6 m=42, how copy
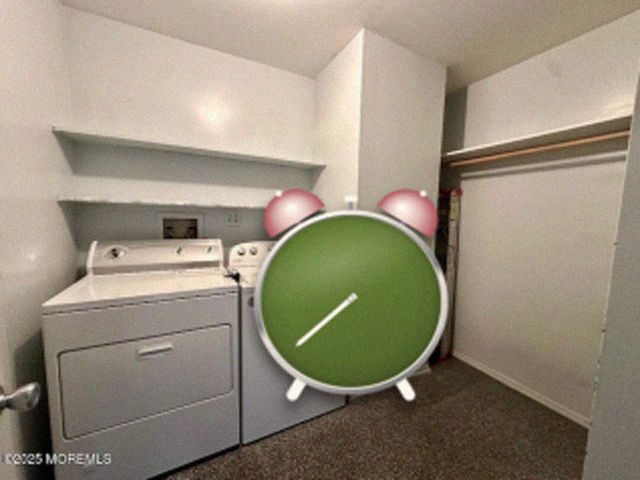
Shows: h=7 m=38
